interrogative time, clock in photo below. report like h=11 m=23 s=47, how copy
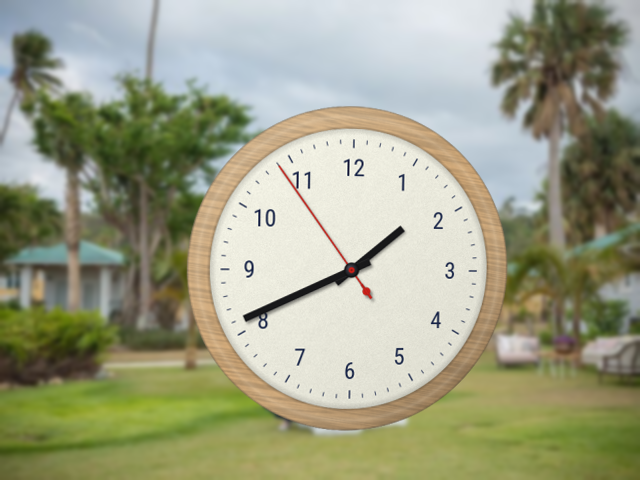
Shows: h=1 m=40 s=54
